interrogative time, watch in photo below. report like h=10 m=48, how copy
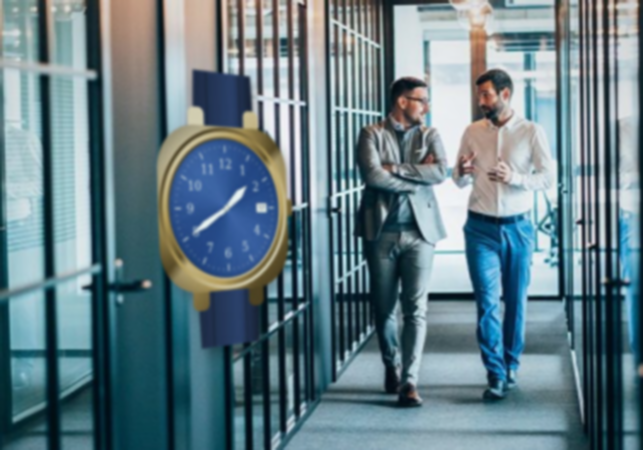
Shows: h=1 m=40
